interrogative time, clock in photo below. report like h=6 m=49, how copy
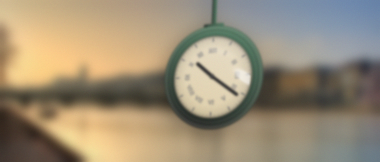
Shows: h=10 m=21
